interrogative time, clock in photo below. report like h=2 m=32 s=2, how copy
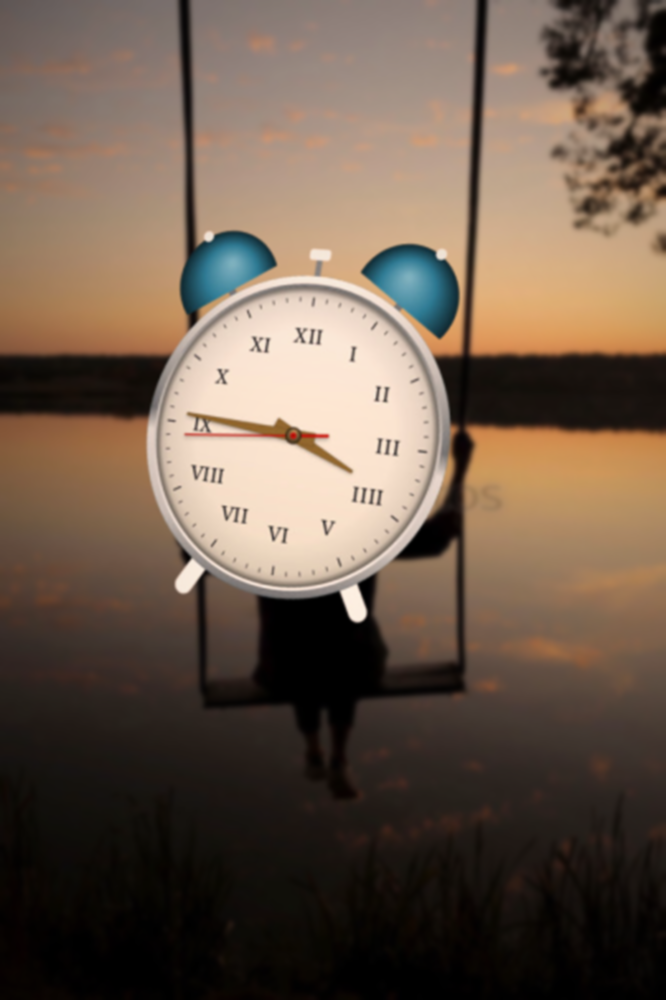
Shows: h=3 m=45 s=44
